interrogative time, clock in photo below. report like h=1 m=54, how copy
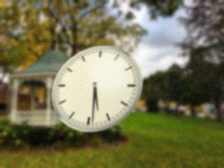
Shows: h=5 m=29
